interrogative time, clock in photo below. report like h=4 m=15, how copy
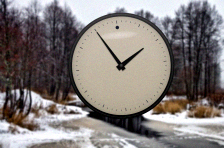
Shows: h=1 m=55
